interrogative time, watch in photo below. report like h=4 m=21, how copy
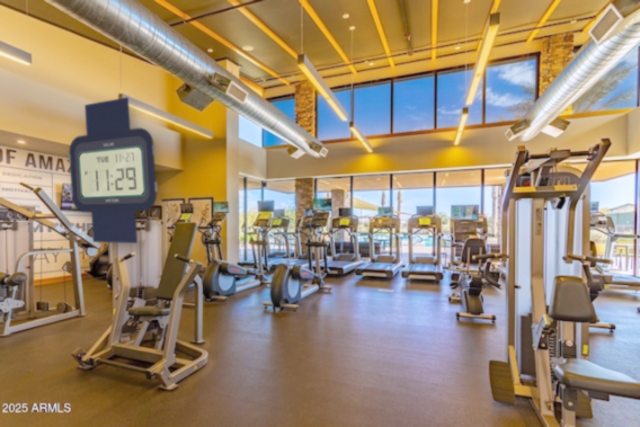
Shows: h=11 m=29
